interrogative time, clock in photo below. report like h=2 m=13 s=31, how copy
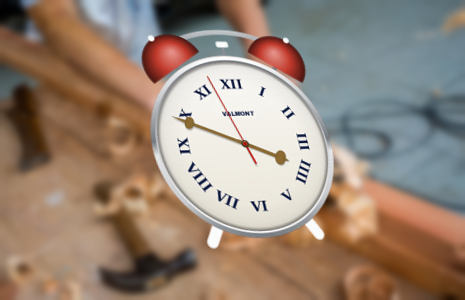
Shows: h=3 m=48 s=57
